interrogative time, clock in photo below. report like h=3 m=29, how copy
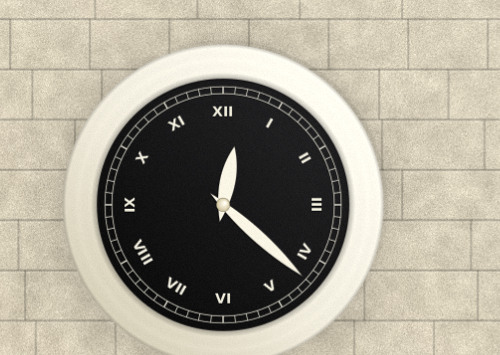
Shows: h=12 m=22
